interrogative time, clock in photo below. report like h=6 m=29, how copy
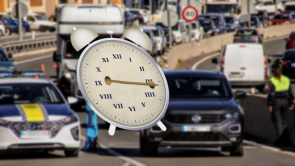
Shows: h=9 m=16
